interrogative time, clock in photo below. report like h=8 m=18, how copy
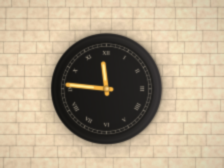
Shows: h=11 m=46
